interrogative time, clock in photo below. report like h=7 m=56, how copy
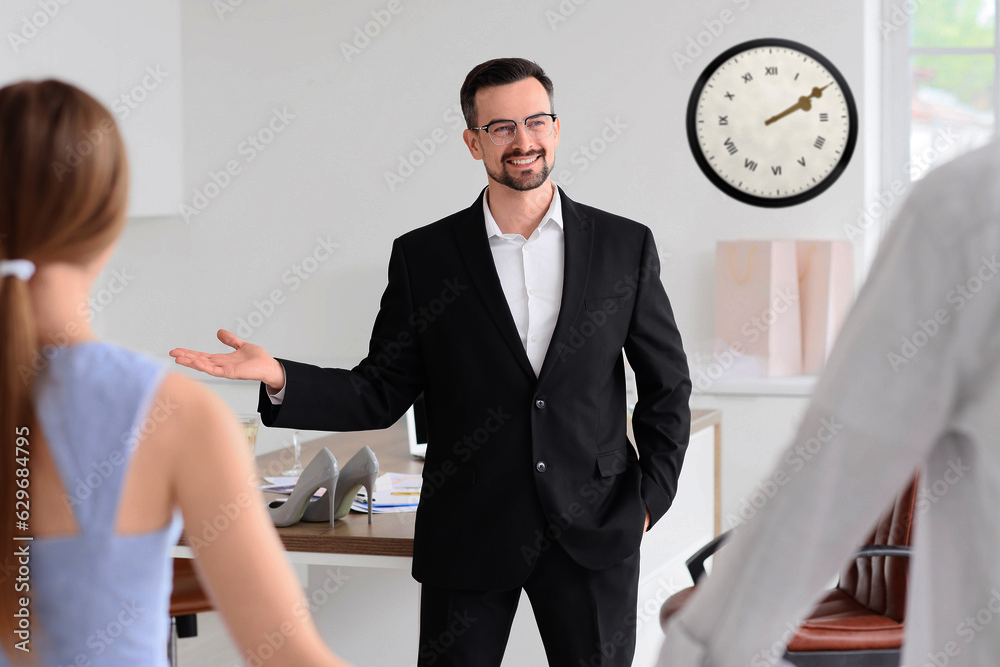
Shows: h=2 m=10
